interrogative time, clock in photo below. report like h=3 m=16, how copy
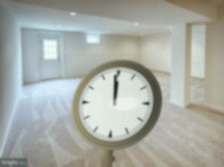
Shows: h=11 m=59
